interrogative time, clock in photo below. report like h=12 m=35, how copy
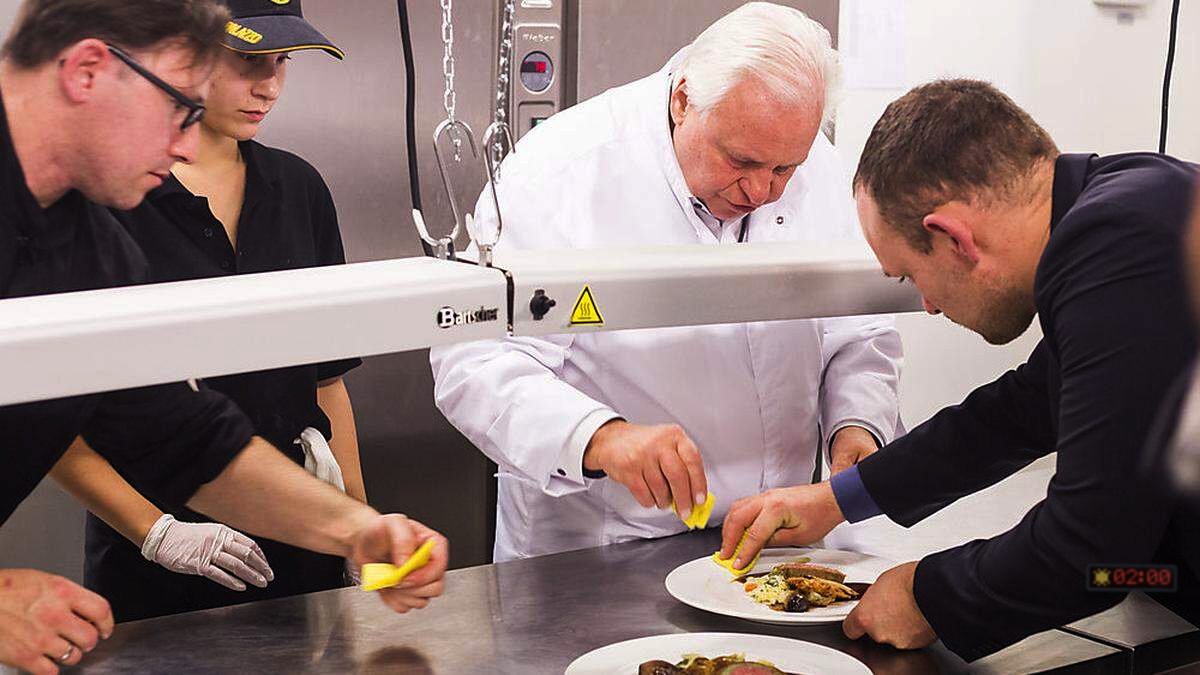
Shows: h=2 m=0
